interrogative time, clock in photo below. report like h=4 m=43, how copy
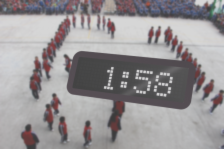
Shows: h=1 m=58
